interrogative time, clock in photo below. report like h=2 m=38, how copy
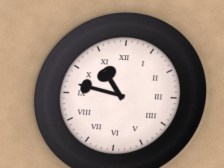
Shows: h=10 m=47
